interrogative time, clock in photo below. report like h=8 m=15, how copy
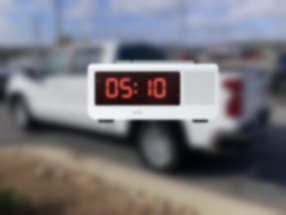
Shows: h=5 m=10
